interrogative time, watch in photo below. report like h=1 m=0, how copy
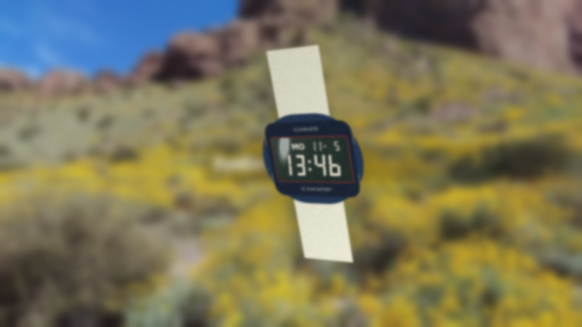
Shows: h=13 m=46
